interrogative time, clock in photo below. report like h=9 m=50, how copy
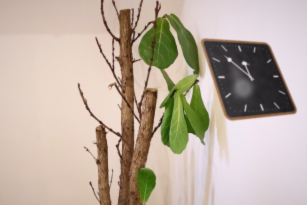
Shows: h=11 m=53
